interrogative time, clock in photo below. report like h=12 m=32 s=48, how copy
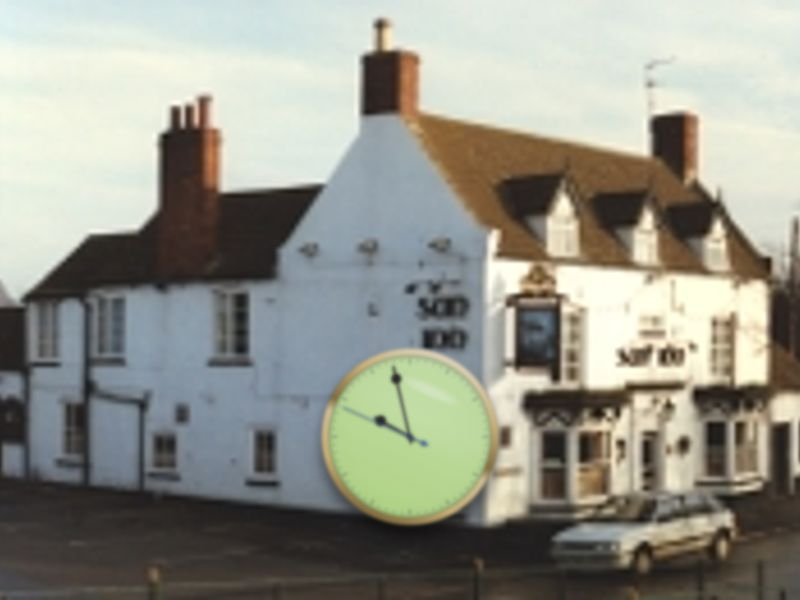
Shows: h=9 m=57 s=49
